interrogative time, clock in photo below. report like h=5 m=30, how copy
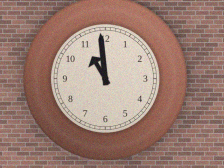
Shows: h=10 m=59
